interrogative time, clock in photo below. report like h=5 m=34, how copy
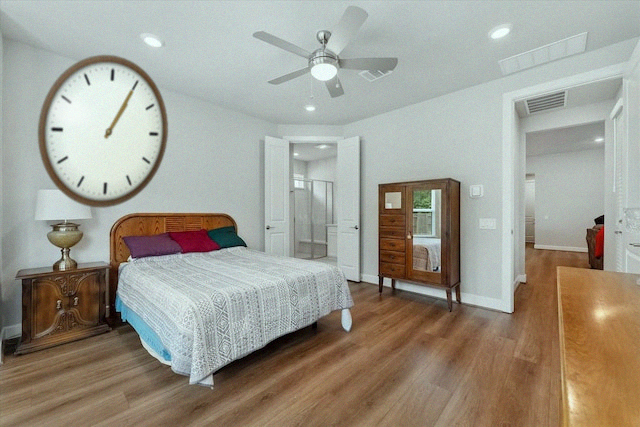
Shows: h=1 m=5
